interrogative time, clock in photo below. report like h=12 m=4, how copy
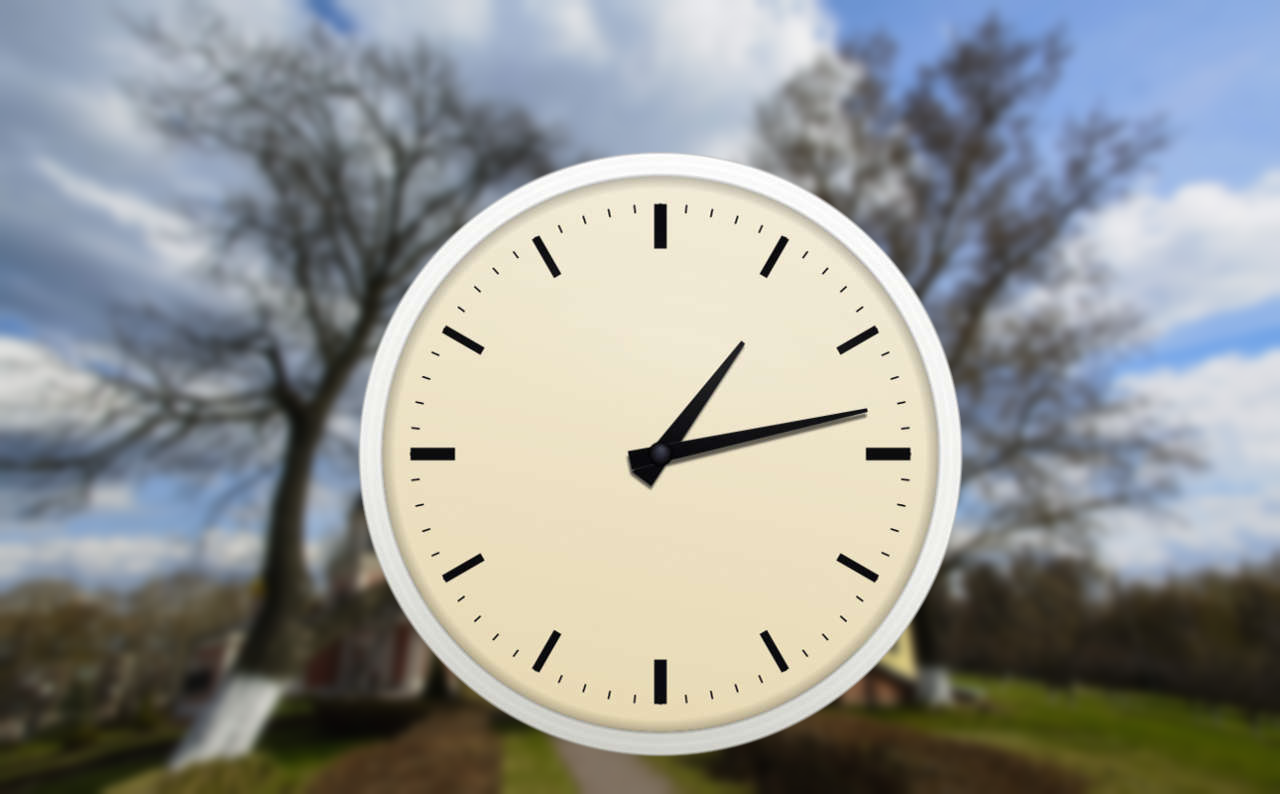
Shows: h=1 m=13
